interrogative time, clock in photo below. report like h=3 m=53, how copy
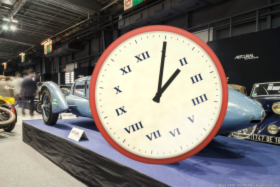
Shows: h=2 m=5
